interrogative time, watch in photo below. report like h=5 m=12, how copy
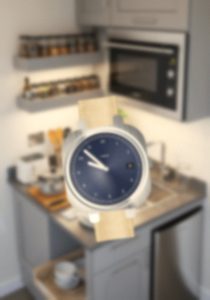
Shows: h=9 m=53
